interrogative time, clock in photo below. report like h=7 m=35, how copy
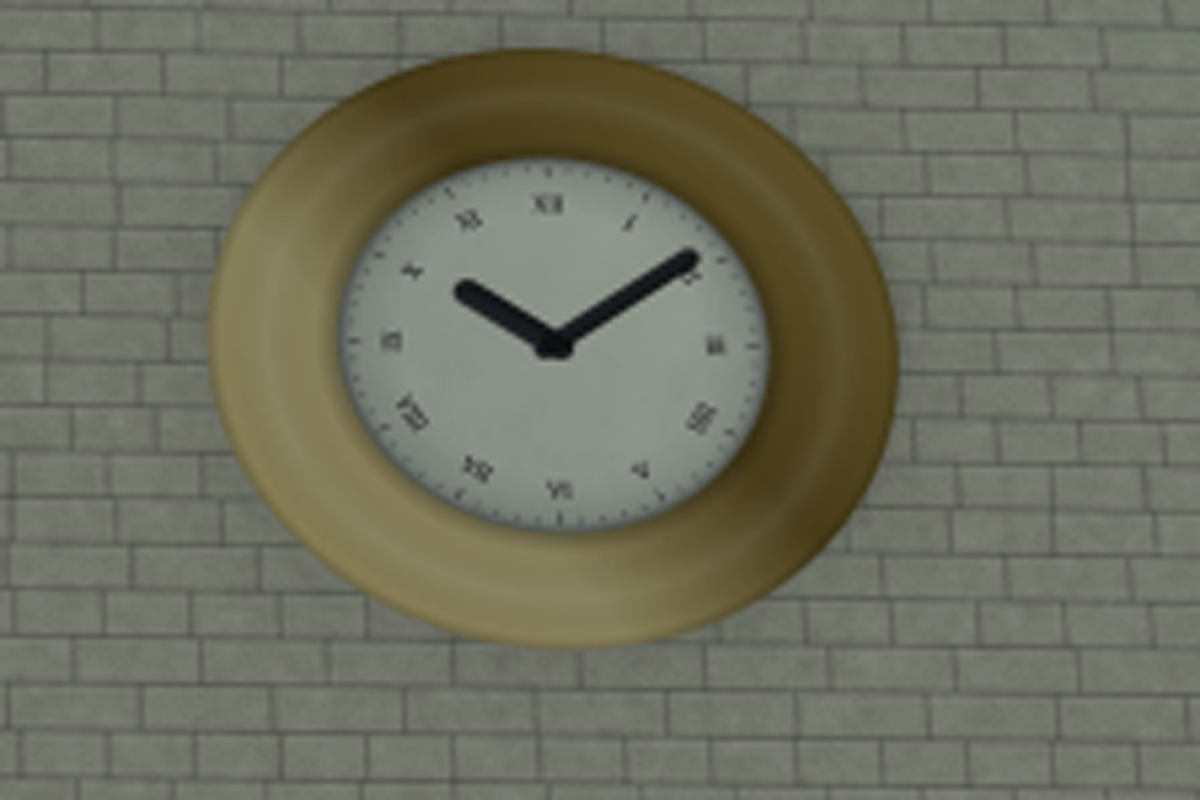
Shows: h=10 m=9
